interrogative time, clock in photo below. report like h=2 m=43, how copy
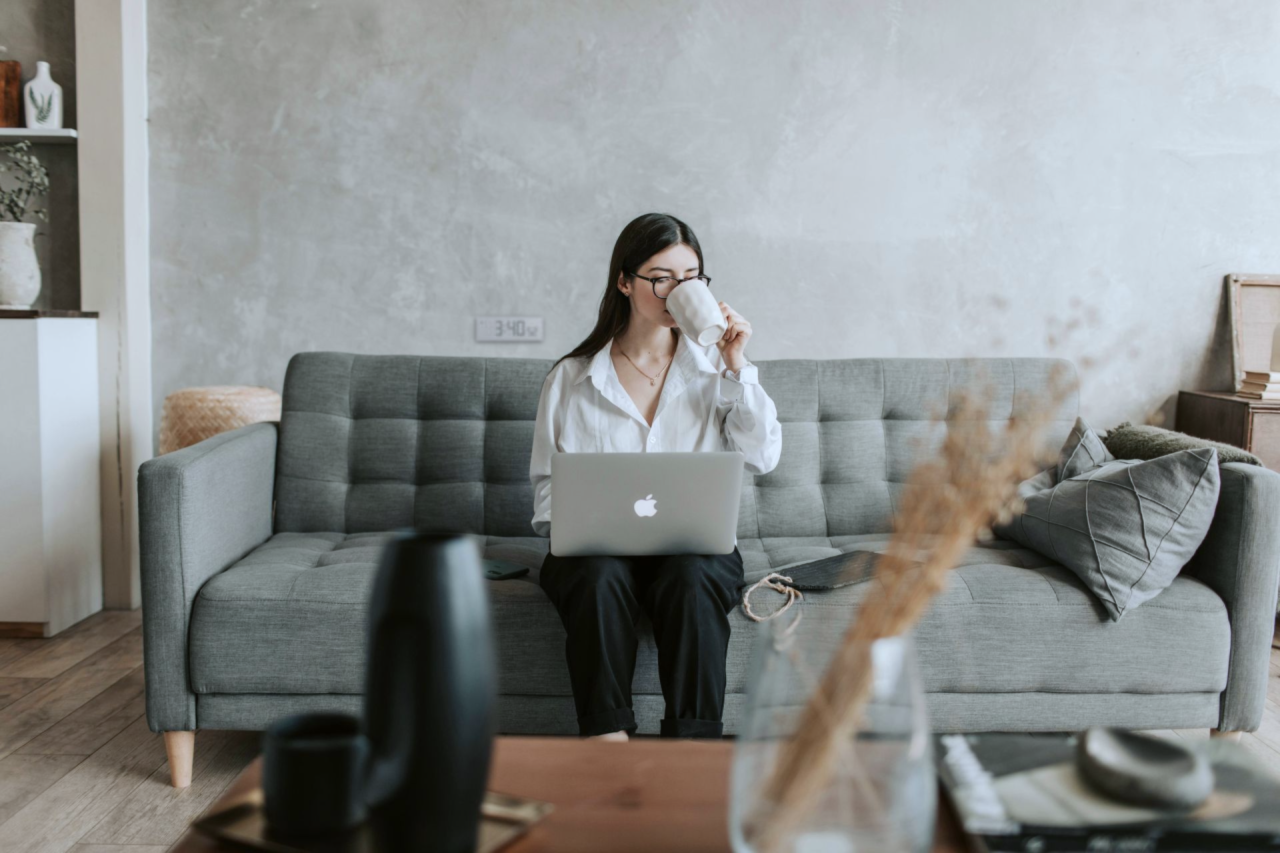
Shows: h=3 m=40
